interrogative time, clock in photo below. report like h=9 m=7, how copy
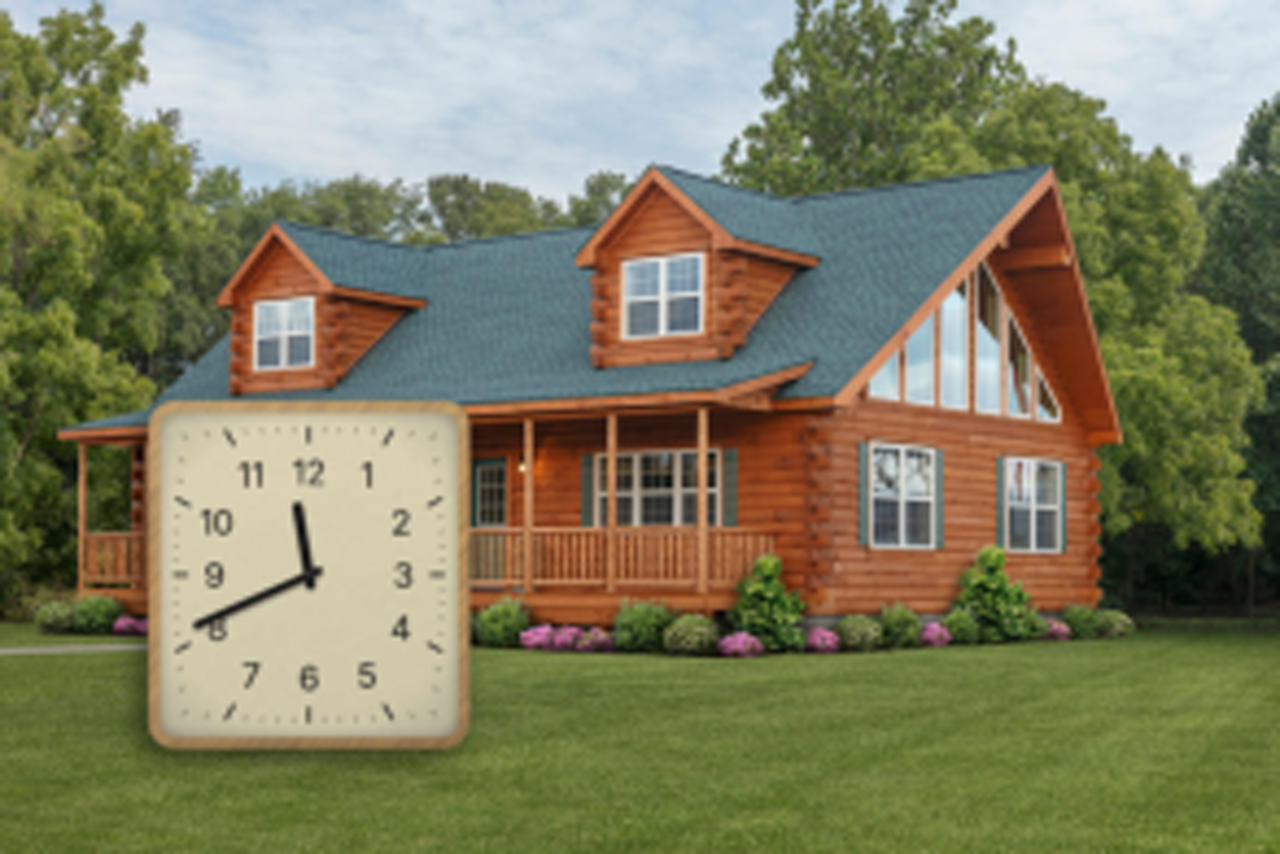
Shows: h=11 m=41
